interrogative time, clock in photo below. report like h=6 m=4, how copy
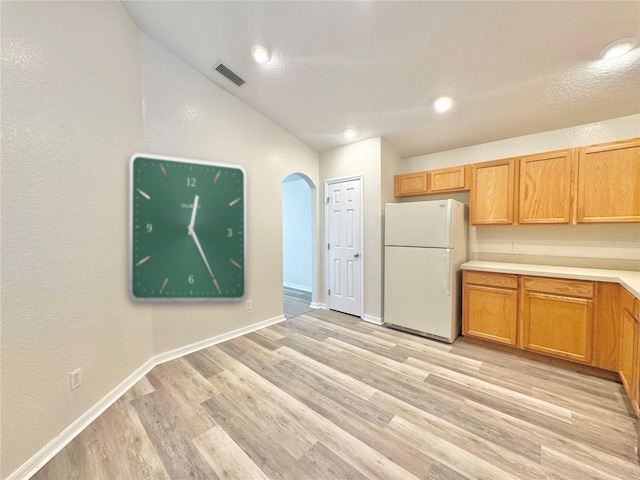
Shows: h=12 m=25
